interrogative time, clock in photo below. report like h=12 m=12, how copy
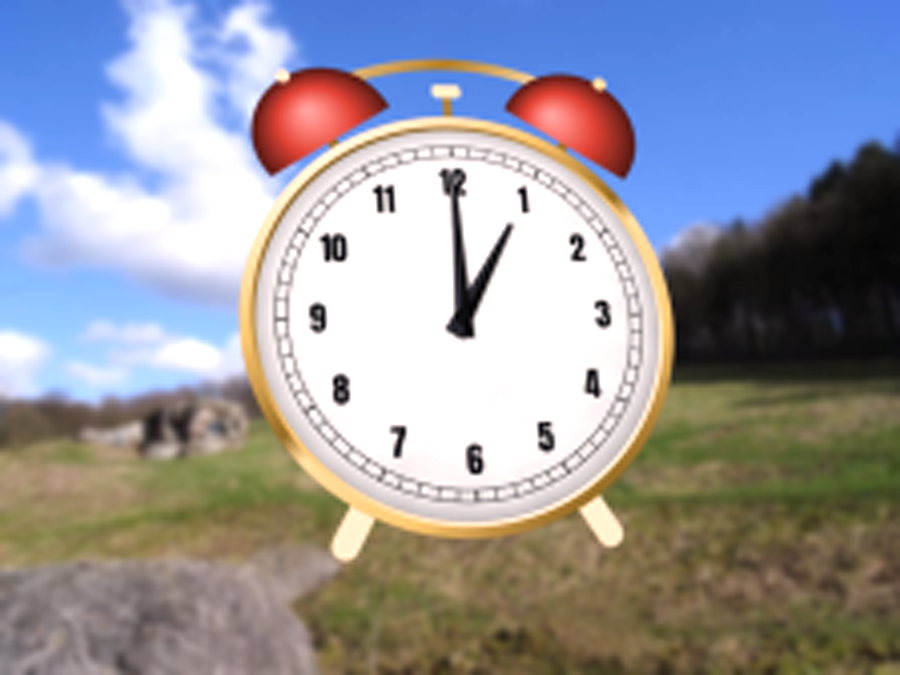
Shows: h=1 m=0
